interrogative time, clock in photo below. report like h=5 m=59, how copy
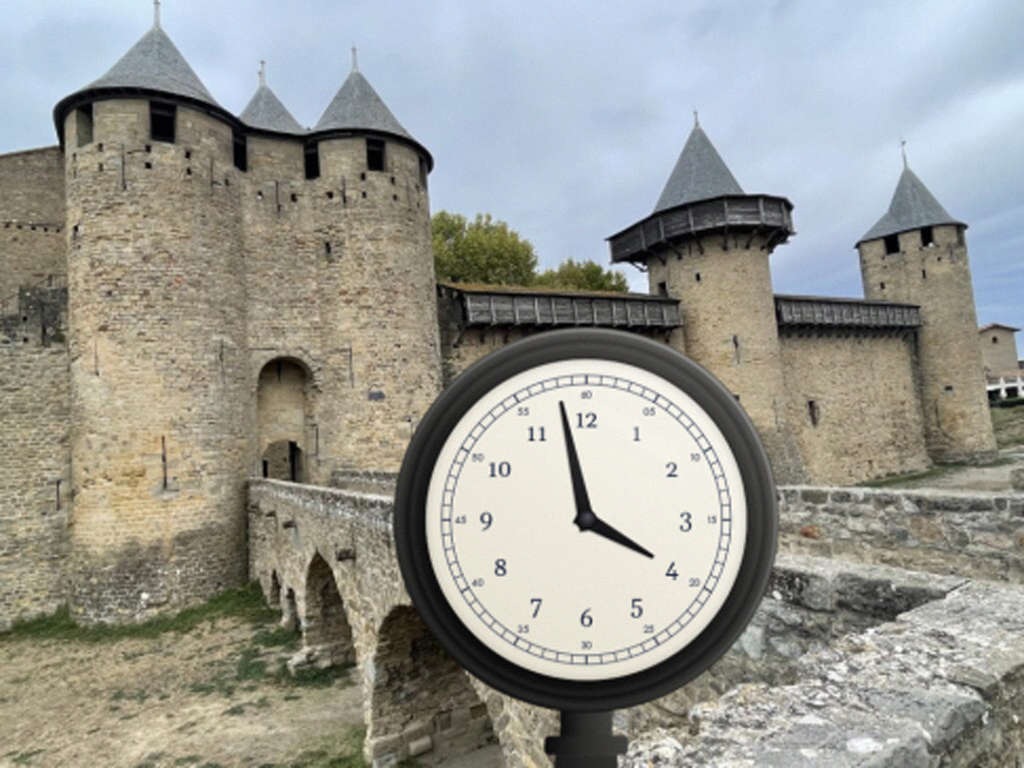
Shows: h=3 m=58
